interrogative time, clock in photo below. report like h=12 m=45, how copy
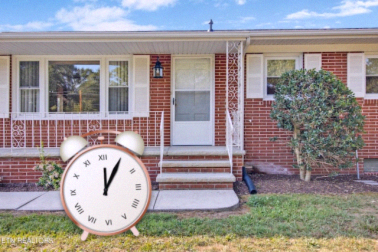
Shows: h=12 m=5
